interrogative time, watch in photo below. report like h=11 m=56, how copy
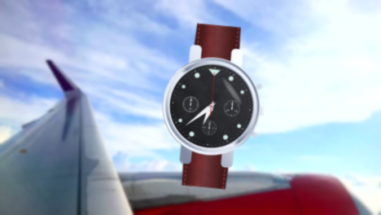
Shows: h=6 m=38
